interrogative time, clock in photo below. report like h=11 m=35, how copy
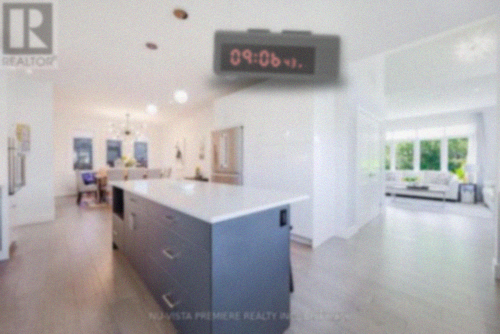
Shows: h=9 m=6
